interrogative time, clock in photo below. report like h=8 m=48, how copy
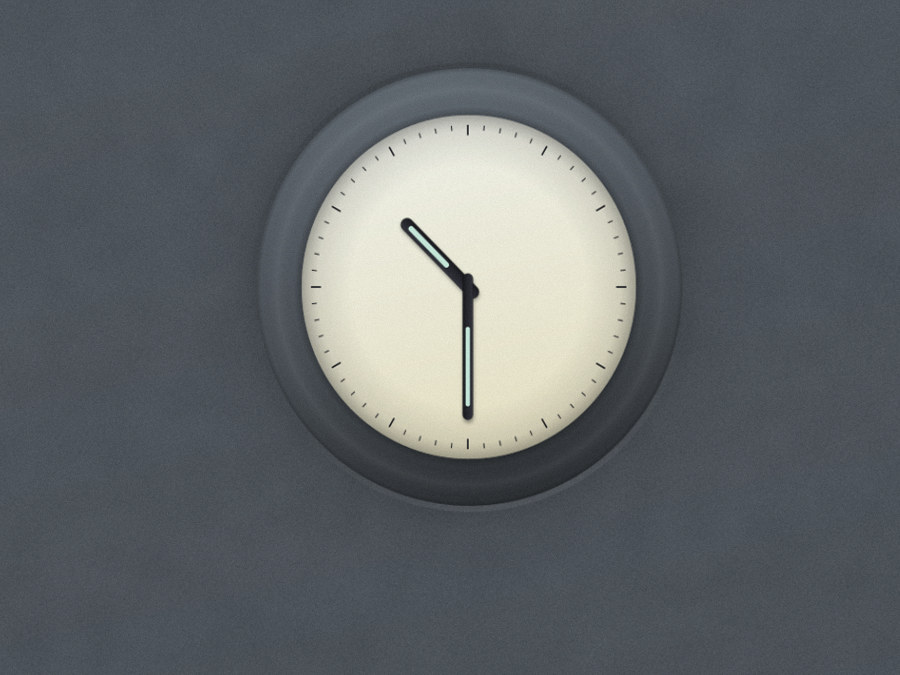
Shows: h=10 m=30
